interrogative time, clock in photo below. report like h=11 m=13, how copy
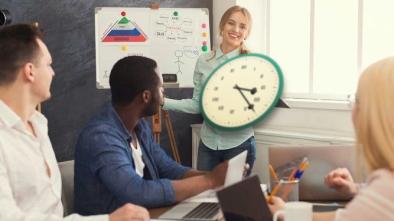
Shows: h=3 m=23
